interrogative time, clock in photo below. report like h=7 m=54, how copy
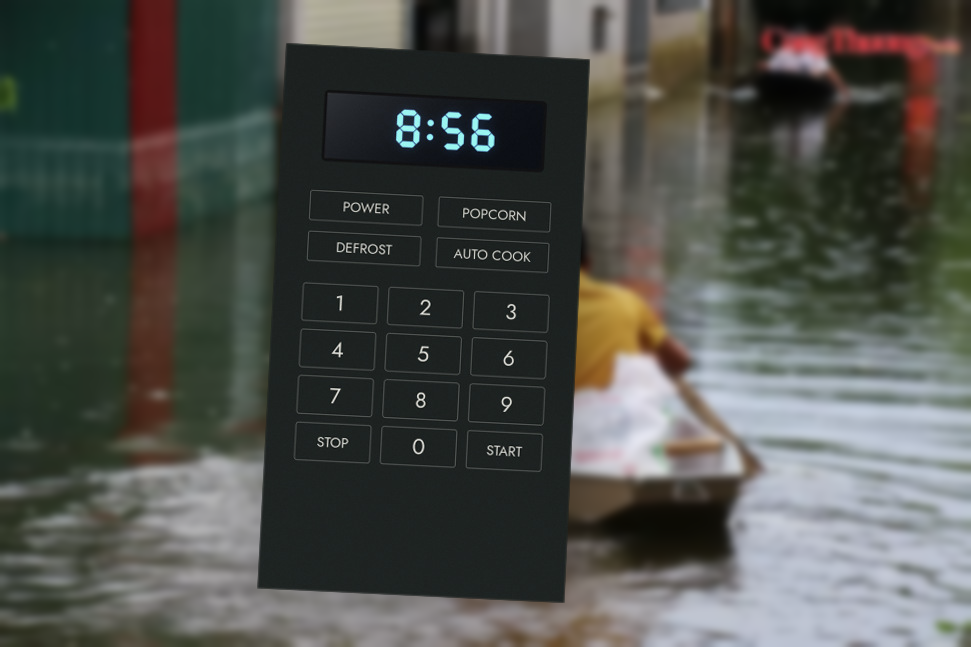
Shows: h=8 m=56
